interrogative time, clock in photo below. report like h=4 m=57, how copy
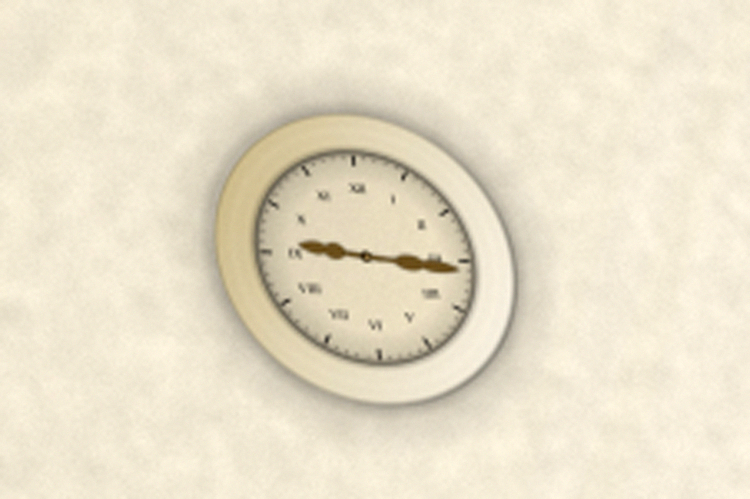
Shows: h=9 m=16
